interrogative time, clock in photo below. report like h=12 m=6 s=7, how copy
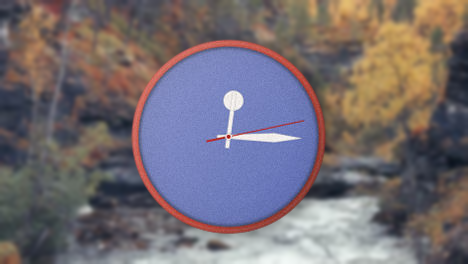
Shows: h=12 m=15 s=13
